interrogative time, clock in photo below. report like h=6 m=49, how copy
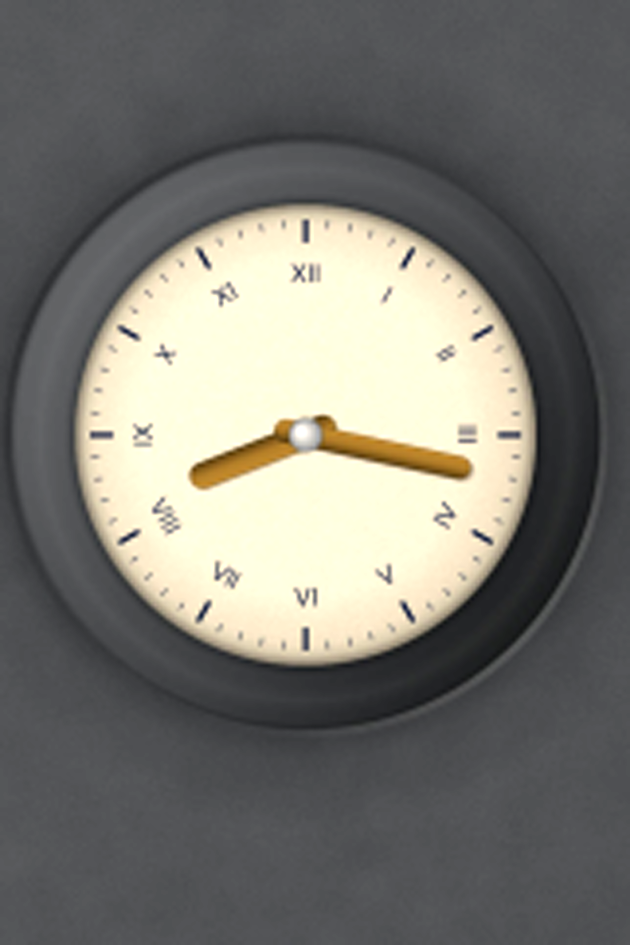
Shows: h=8 m=17
